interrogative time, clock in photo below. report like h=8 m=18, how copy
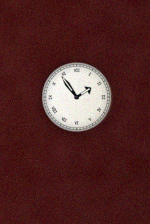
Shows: h=1 m=54
